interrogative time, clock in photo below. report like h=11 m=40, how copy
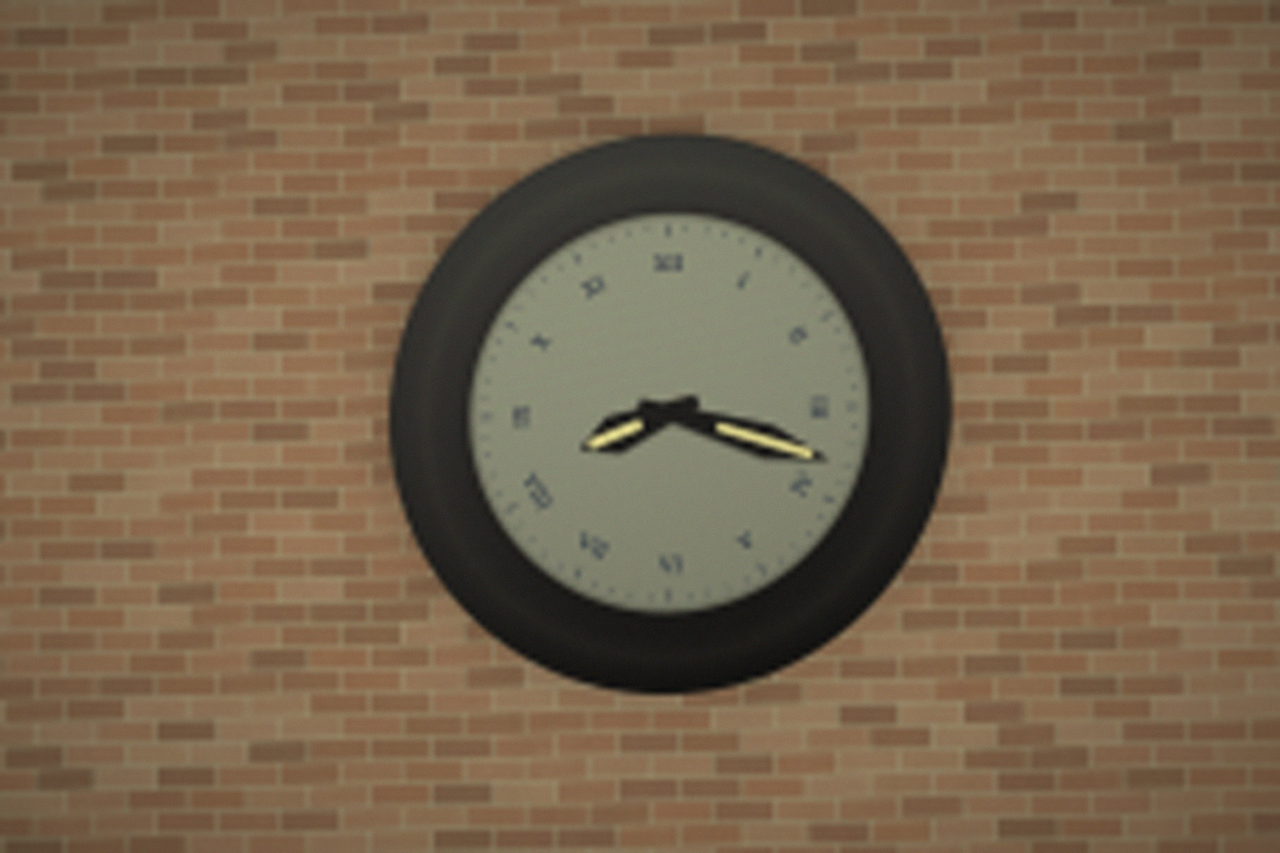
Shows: h=8 m=18
